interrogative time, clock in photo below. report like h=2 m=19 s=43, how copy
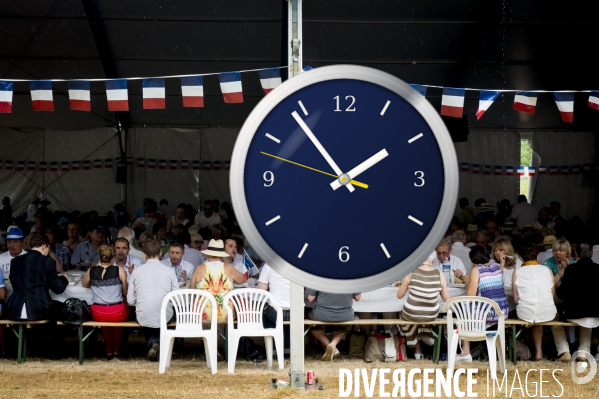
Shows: h=1 m=53 s=48
